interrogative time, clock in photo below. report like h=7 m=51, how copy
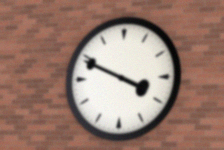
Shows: h=3 m=49
